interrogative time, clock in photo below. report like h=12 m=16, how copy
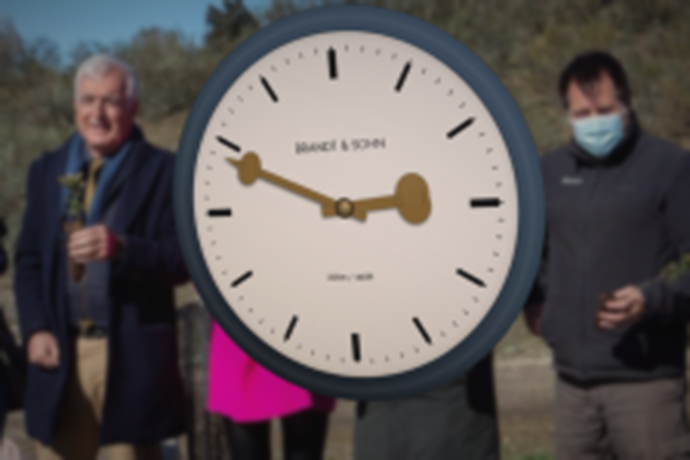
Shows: h=2 m=49
